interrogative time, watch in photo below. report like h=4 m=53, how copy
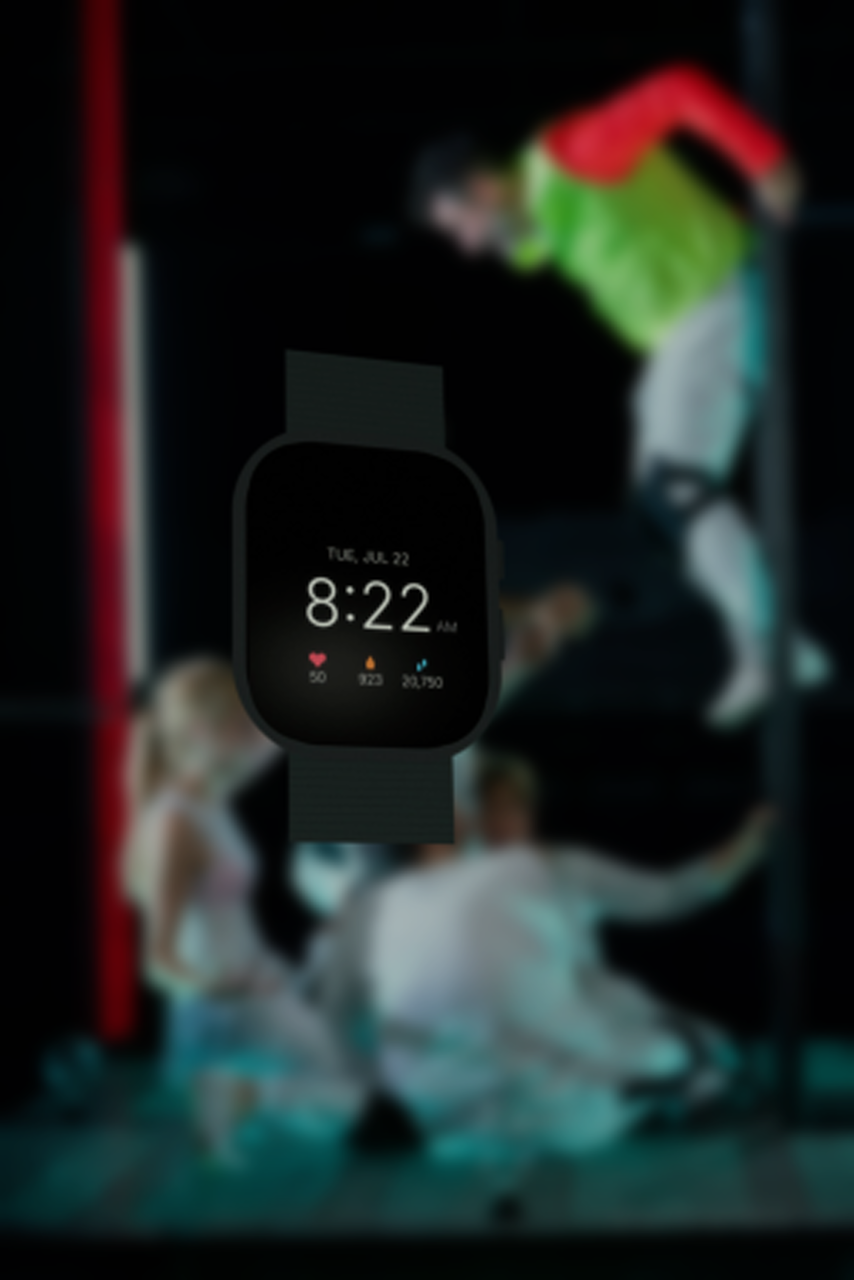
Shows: h=8 m=22
